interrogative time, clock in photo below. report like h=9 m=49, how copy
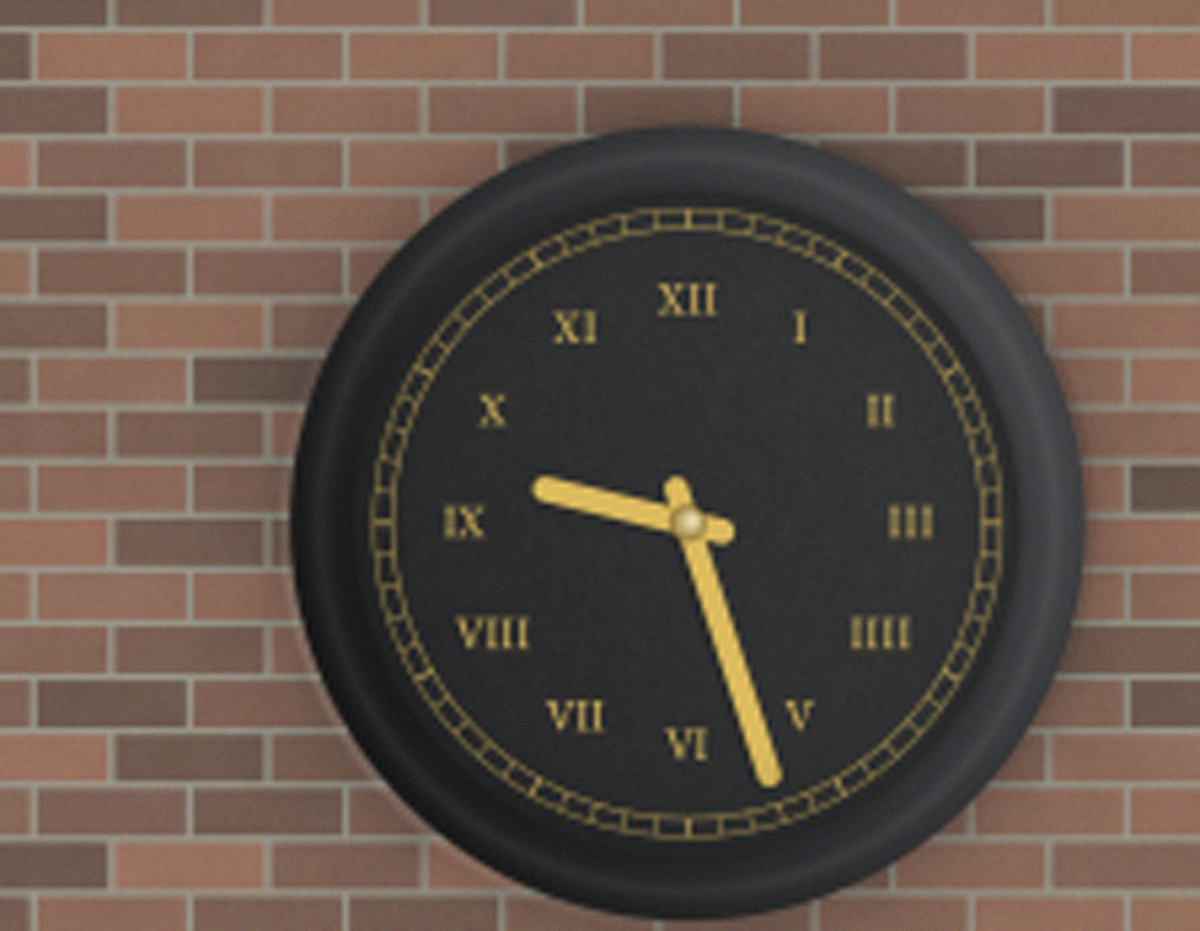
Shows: h=9 m=27
